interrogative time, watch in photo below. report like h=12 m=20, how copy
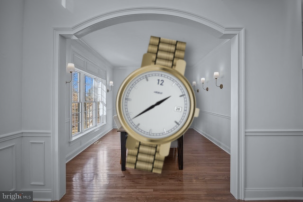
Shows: h=1 m=38
